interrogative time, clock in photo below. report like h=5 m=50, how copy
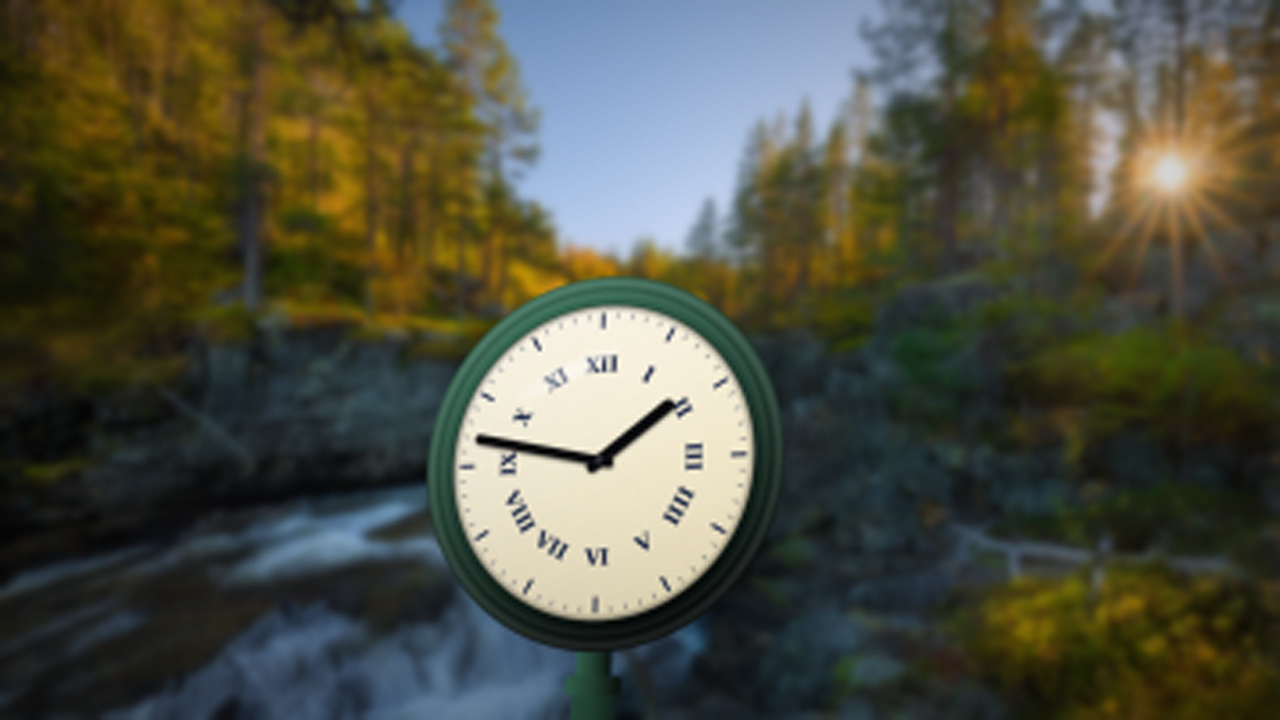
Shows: h=1 m=47
